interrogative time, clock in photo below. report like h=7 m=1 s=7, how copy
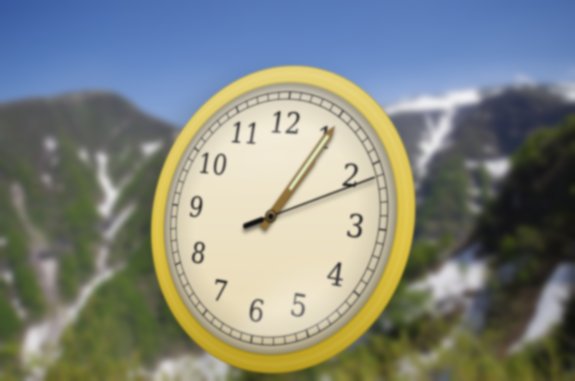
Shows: h=1 m=5 s=11
